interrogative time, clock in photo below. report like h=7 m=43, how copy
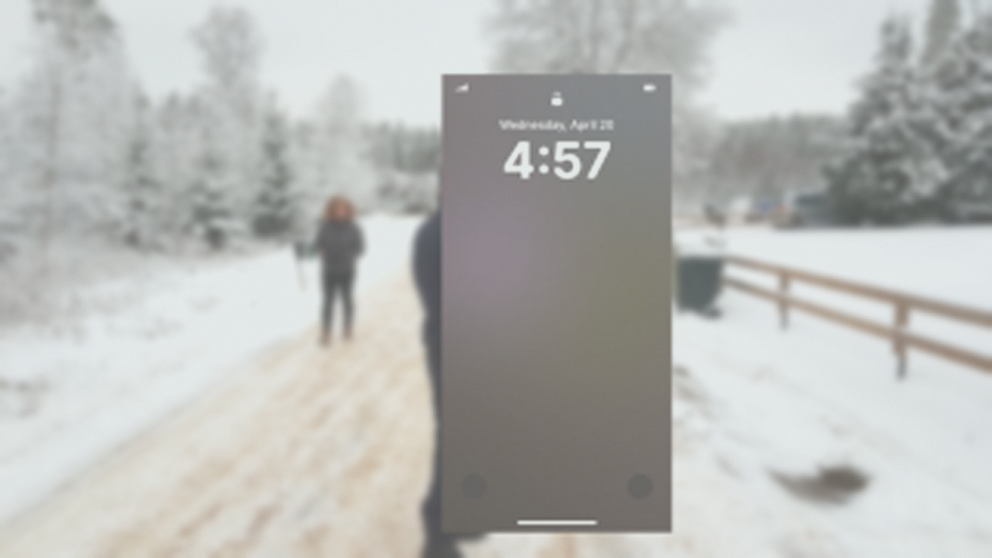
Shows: h=4 m=57
